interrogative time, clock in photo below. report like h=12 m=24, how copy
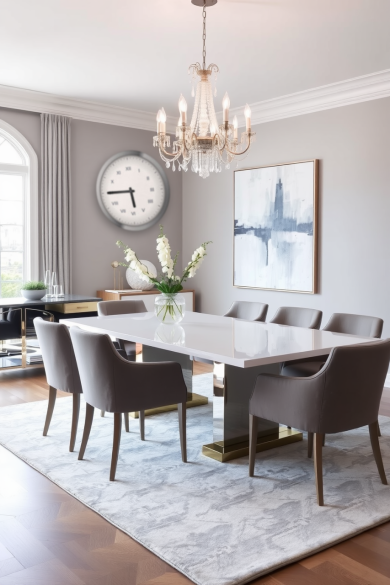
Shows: h=5 m=45
